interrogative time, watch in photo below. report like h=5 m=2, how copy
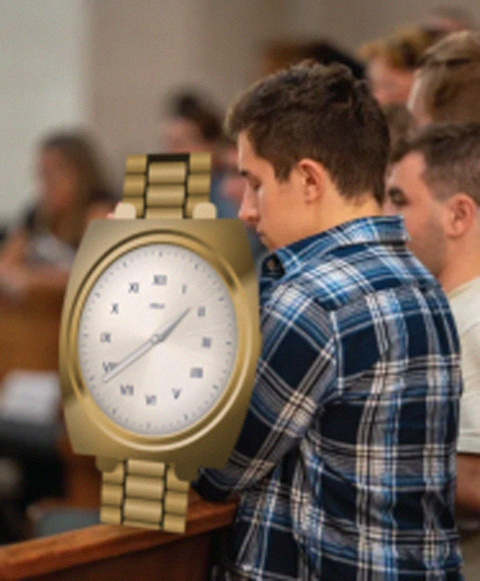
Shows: h=1 m=39
